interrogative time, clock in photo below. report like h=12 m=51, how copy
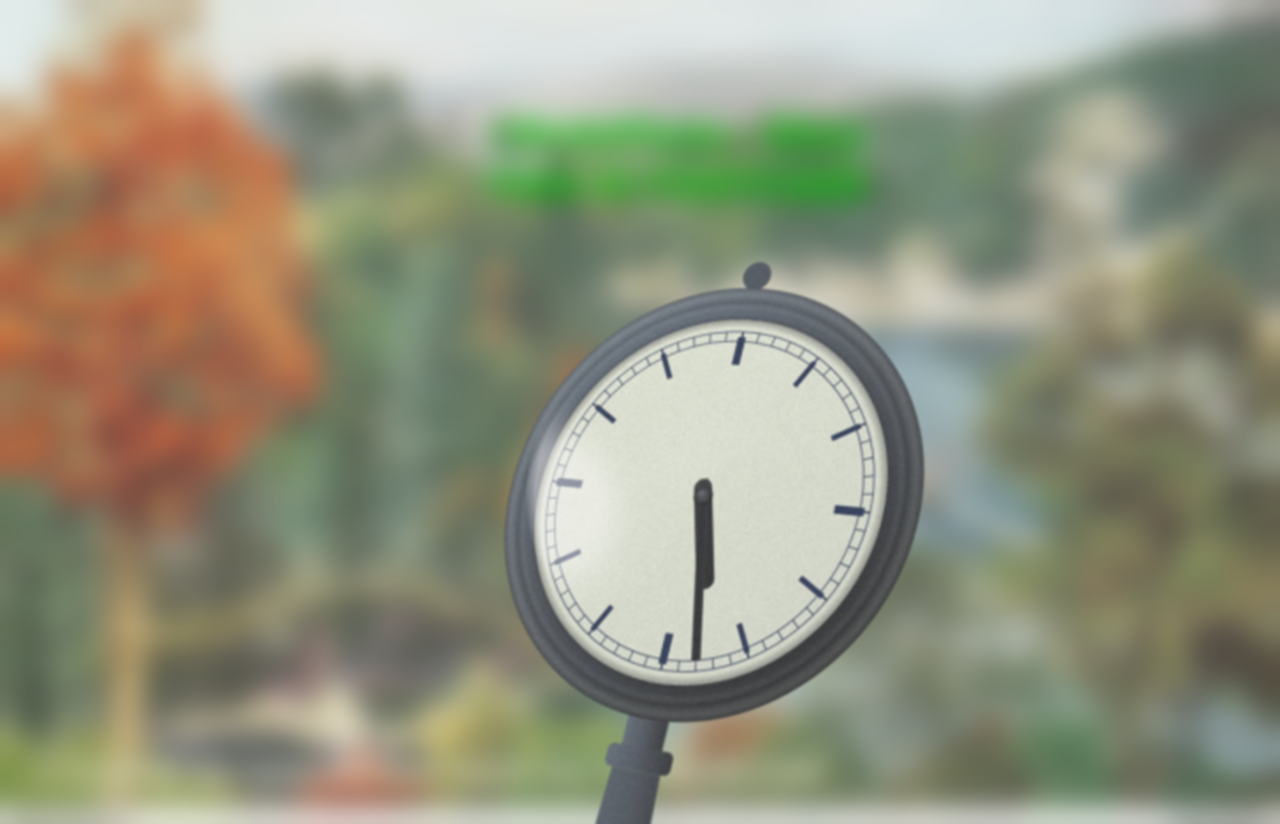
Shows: h=5 m=28
